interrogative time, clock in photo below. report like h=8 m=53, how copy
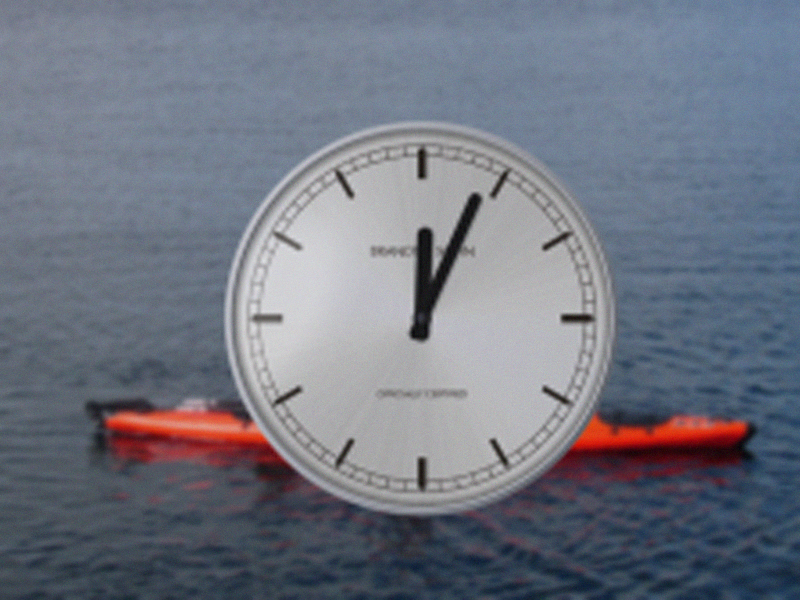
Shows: h=12 m=4
